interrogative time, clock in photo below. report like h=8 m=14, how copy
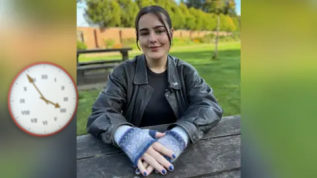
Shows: h=3 m=54
